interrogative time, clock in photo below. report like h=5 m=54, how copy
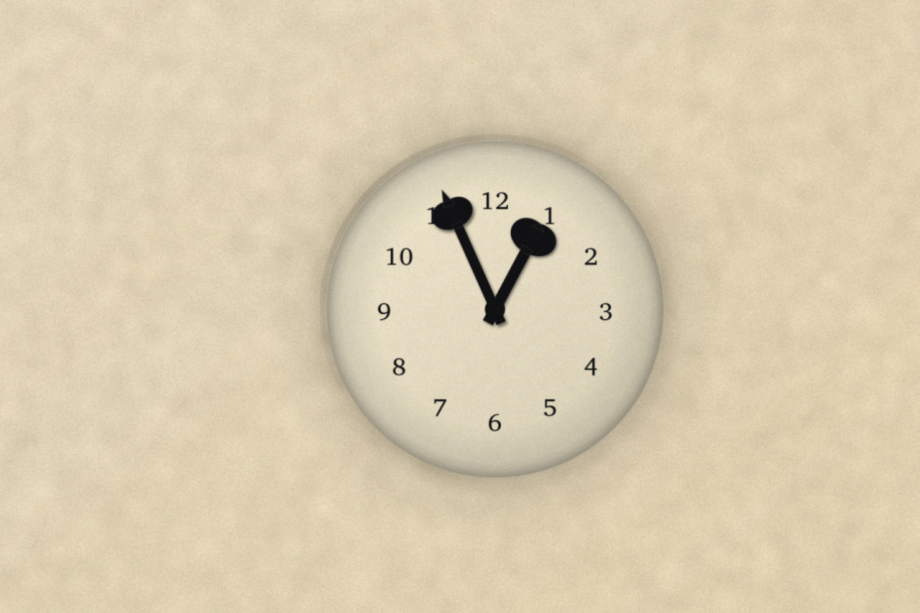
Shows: h=12 m=56
